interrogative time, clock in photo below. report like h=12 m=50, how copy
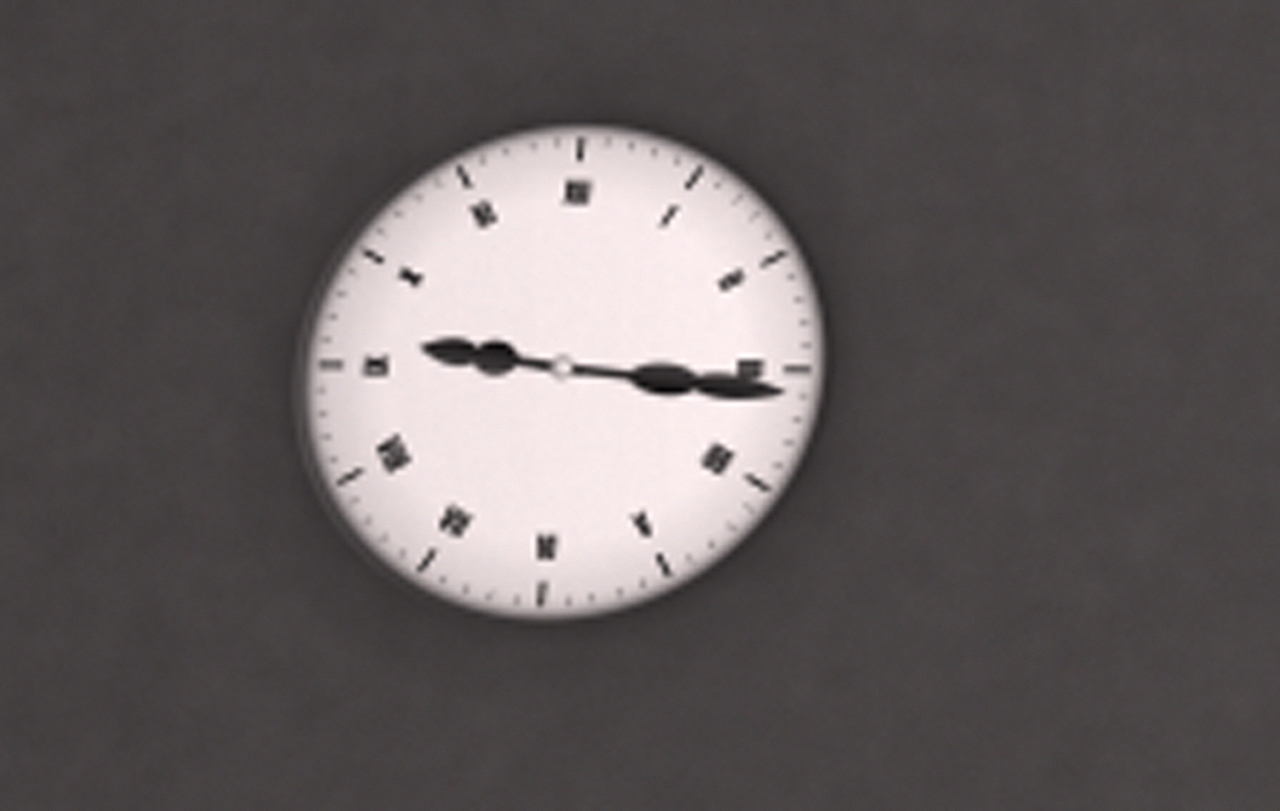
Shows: h=9 m=16
